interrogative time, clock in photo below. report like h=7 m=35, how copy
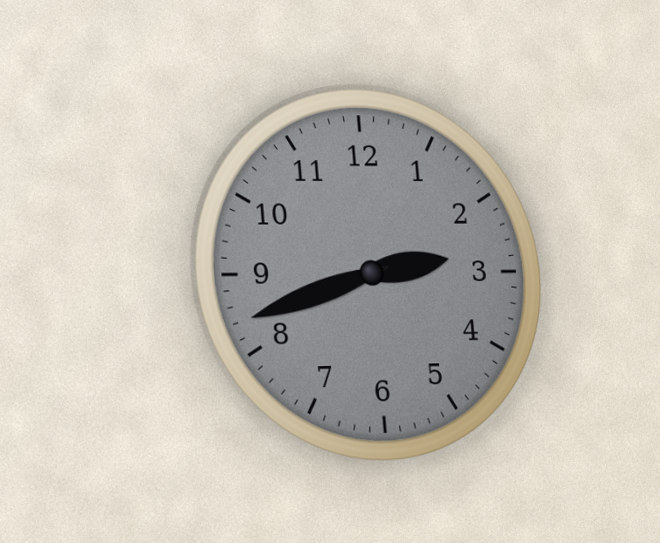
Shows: h=2 m=42
